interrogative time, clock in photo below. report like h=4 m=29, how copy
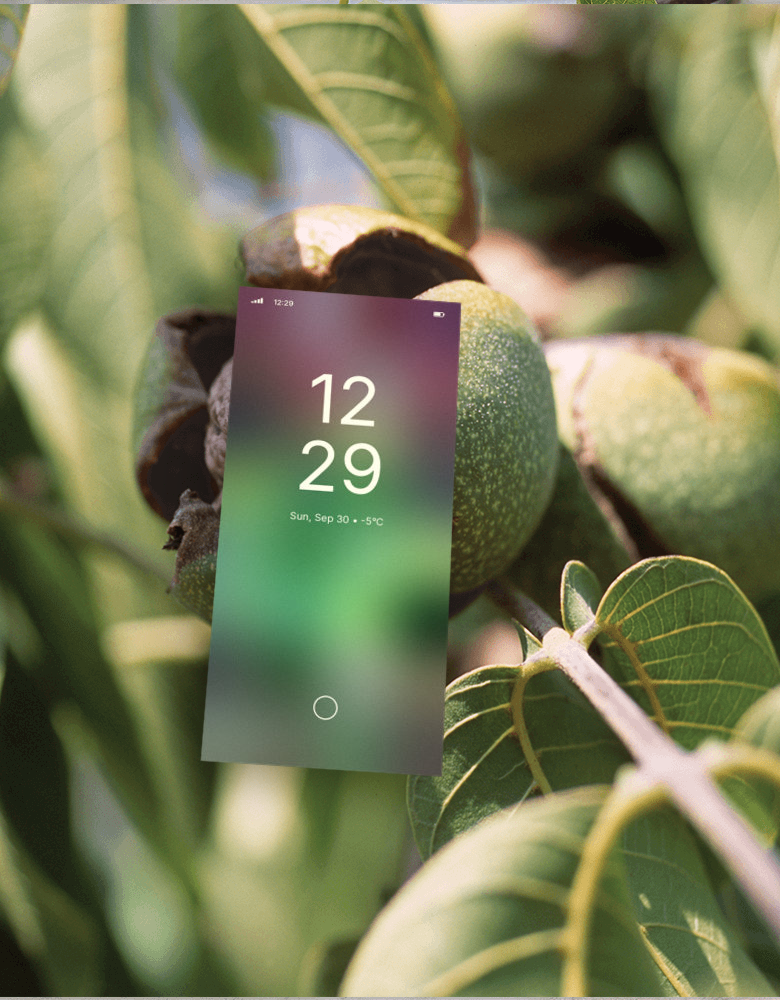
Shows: h=12 m=29
